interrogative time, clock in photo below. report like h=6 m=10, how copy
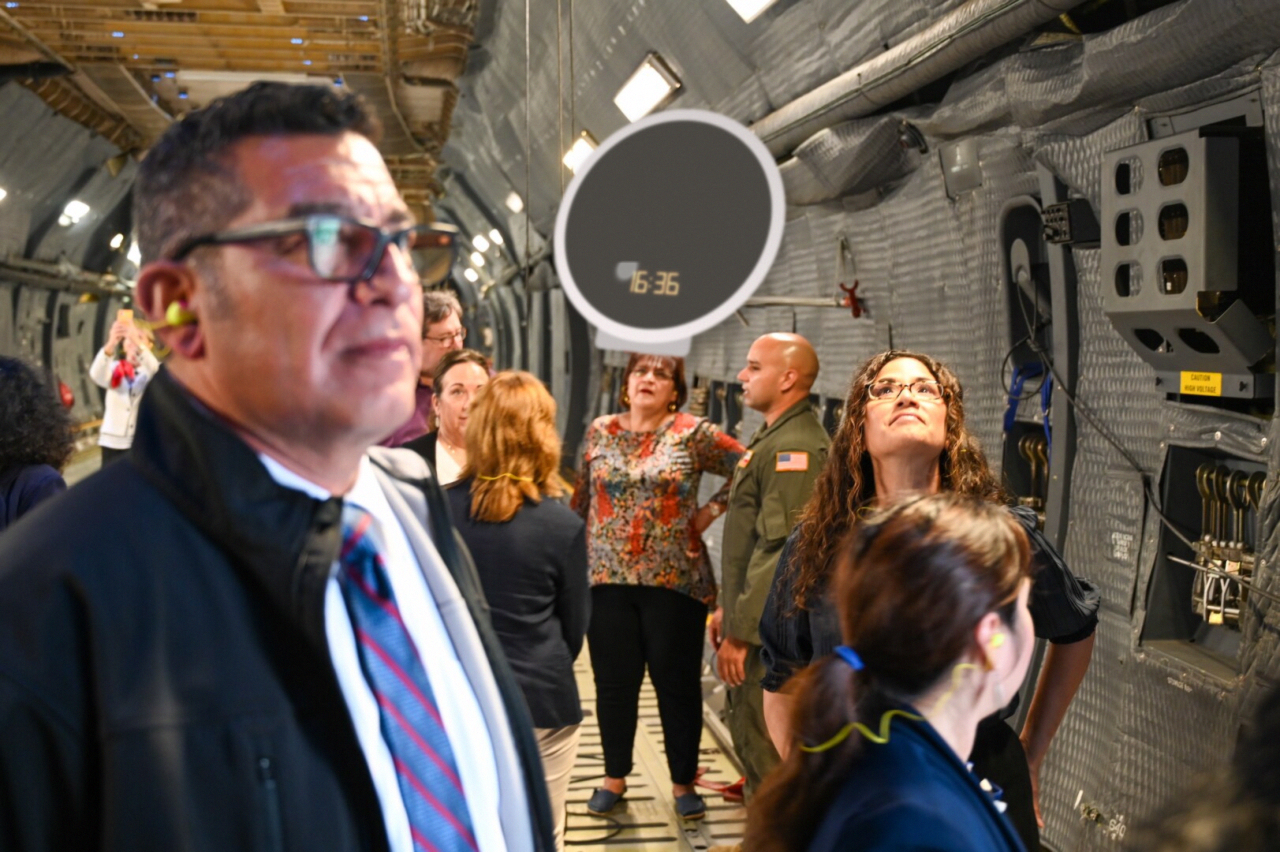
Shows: h=16 m=36
